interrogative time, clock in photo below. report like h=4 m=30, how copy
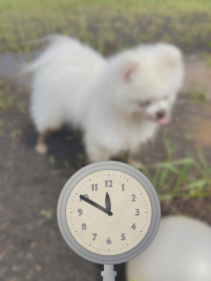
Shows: h=11 m=50
